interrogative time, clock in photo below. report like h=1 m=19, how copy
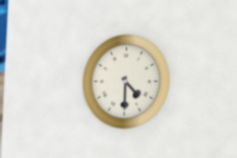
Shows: h=4 m=30
